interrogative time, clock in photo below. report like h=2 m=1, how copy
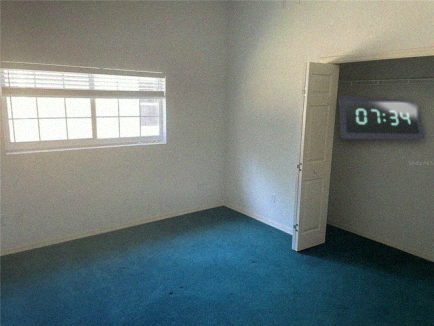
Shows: h=7 m=34
